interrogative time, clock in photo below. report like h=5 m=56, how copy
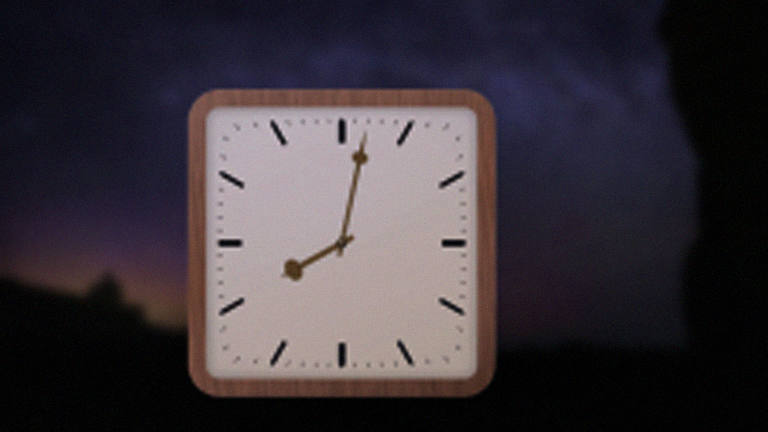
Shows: h=8 m=2
